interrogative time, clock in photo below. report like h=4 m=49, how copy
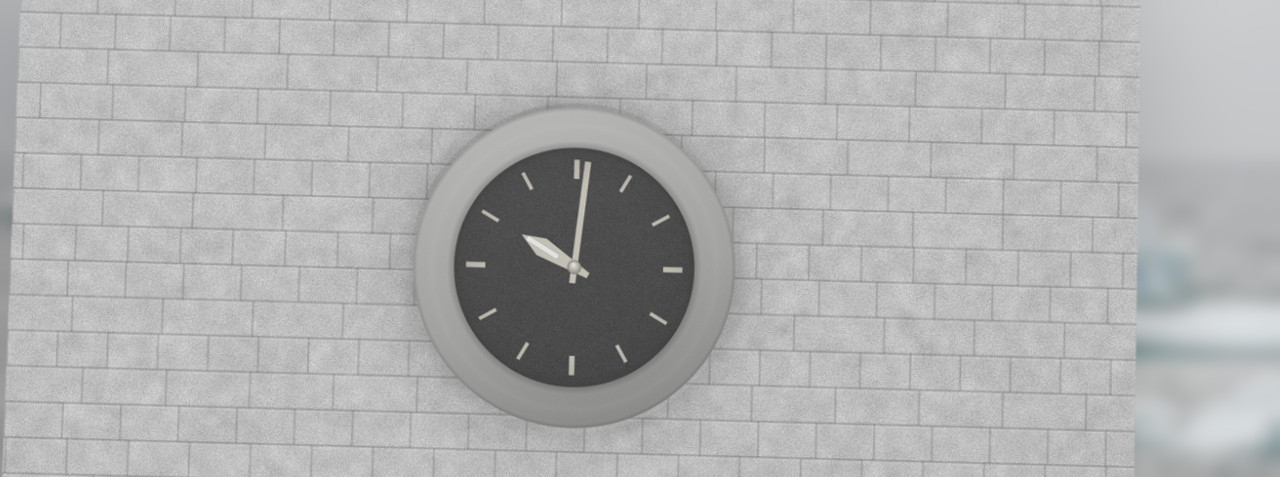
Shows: h=10 m=1
